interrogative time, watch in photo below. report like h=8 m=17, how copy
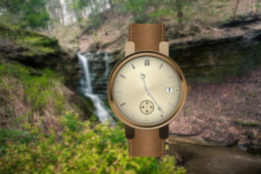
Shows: h=11 m=24
